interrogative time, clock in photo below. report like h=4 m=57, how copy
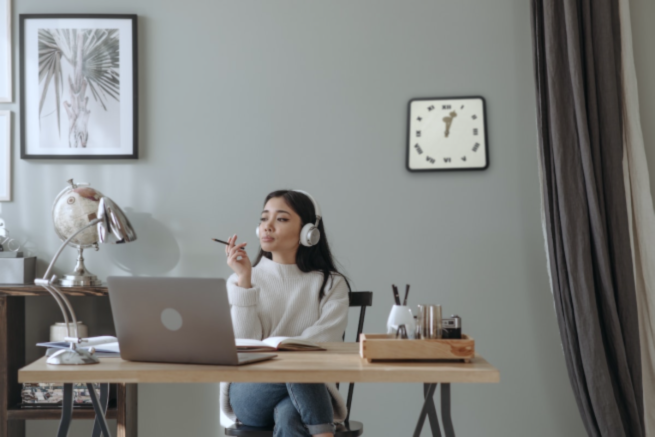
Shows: h=12 m=3
